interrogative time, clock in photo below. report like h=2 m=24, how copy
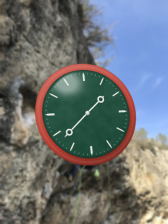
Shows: h=1 m=38
